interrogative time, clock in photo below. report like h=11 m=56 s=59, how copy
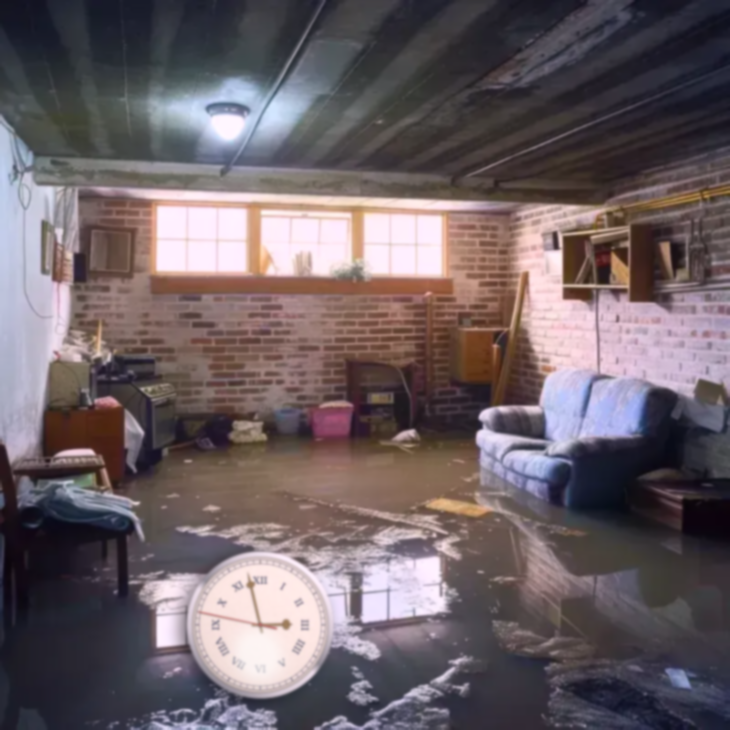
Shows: h=2 m=57 s=47
